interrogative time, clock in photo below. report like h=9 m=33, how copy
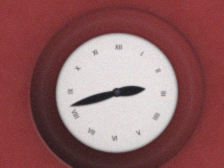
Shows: h=2 m=42
